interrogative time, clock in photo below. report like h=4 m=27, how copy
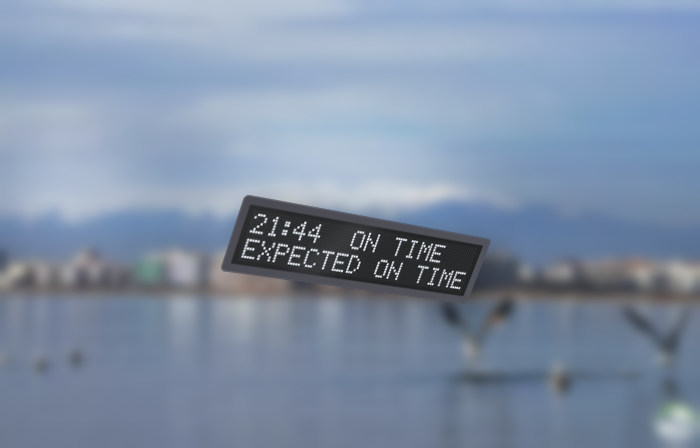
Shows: h=21 m=44
